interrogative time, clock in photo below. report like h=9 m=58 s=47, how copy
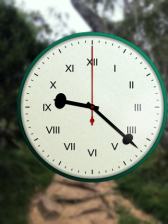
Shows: h=9 m=22 s=0
